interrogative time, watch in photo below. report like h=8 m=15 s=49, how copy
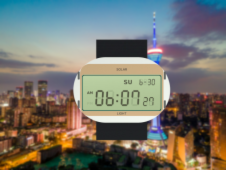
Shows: h=6 m=7 s=27
